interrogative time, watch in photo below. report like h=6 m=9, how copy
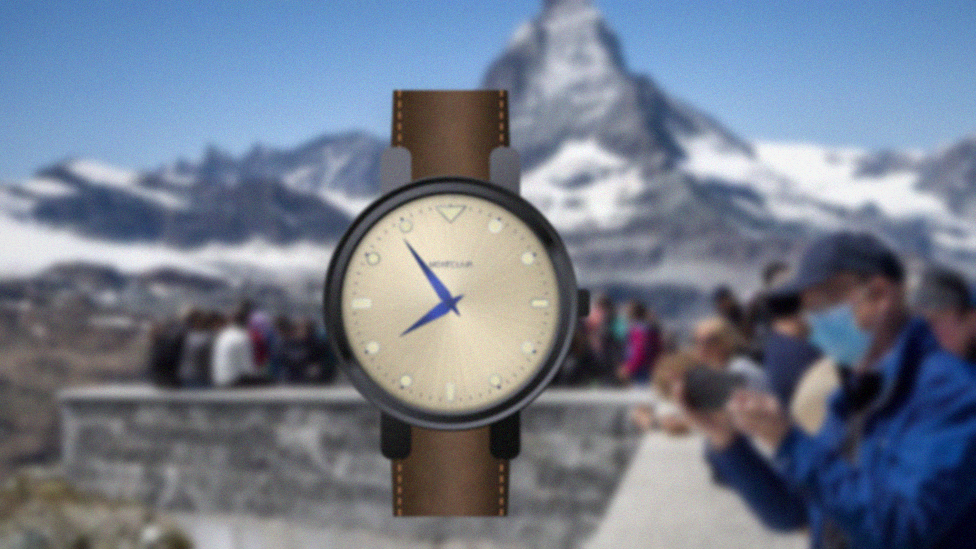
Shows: h=7 m=54
